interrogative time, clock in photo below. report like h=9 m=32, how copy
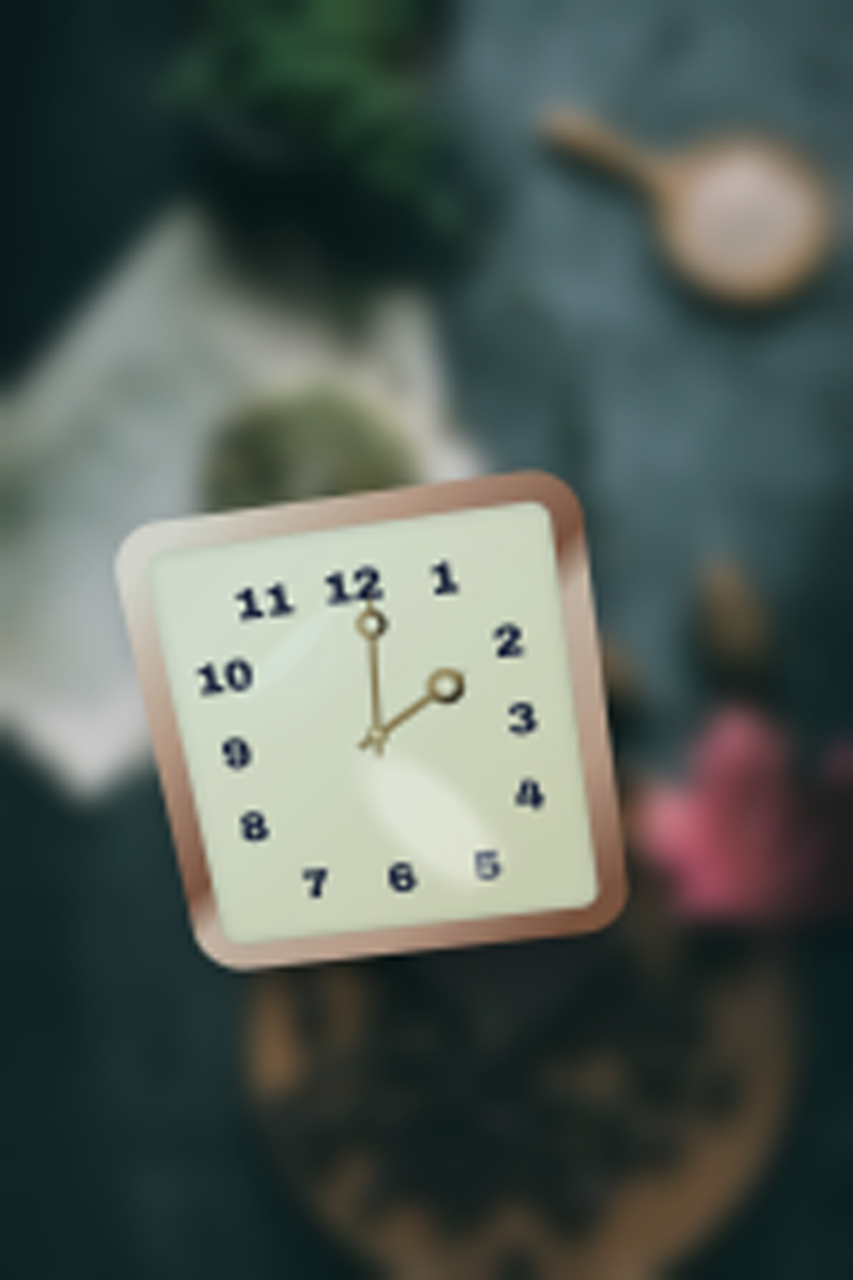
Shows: h=2 m=1
